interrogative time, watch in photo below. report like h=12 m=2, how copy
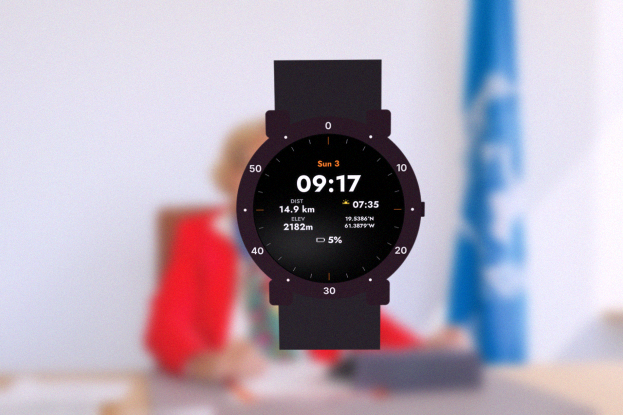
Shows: h=9 m=17
